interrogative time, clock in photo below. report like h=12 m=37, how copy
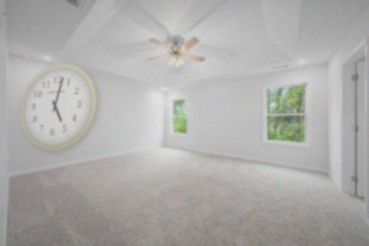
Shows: h=5 m=2
